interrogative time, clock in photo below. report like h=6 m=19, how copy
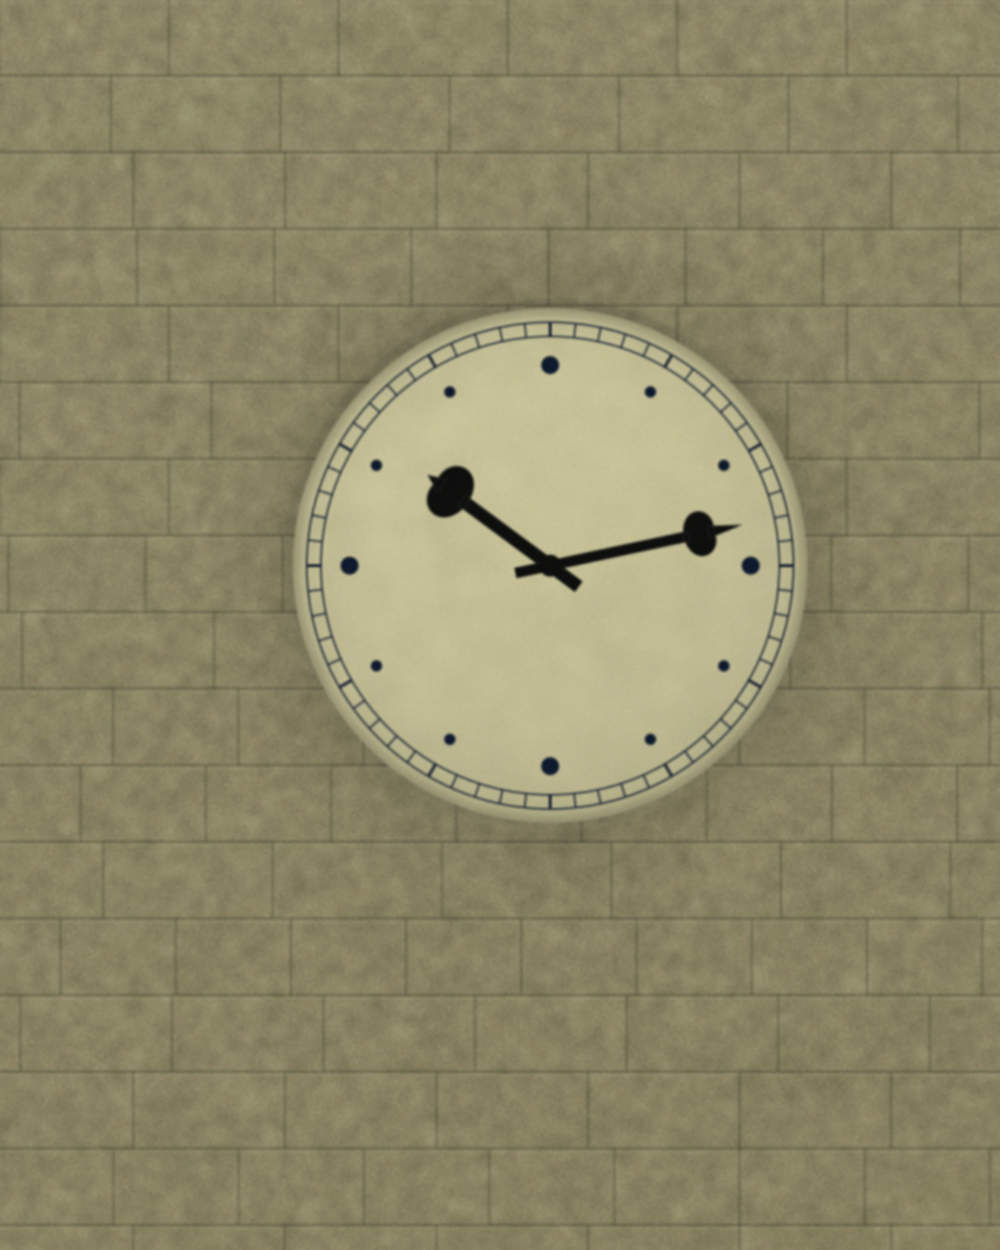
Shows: h=10 m=13
